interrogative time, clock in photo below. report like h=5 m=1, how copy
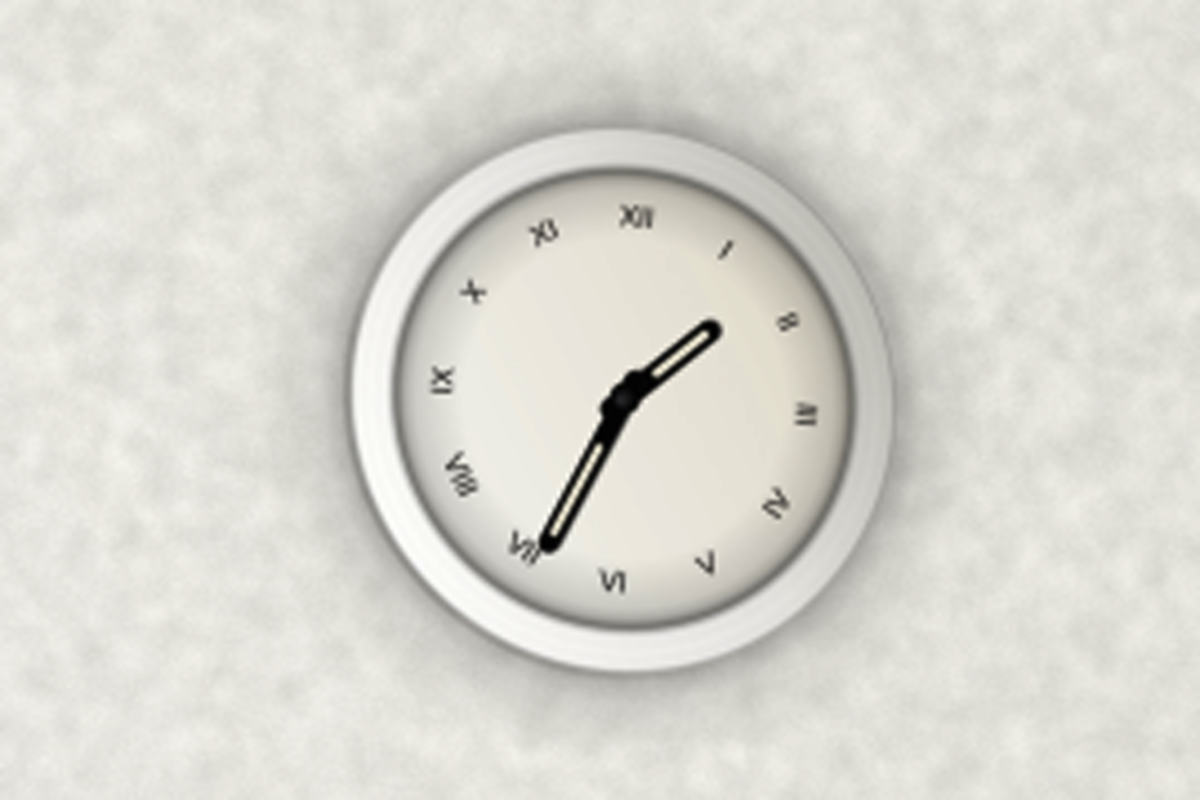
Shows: h=1 m=34
